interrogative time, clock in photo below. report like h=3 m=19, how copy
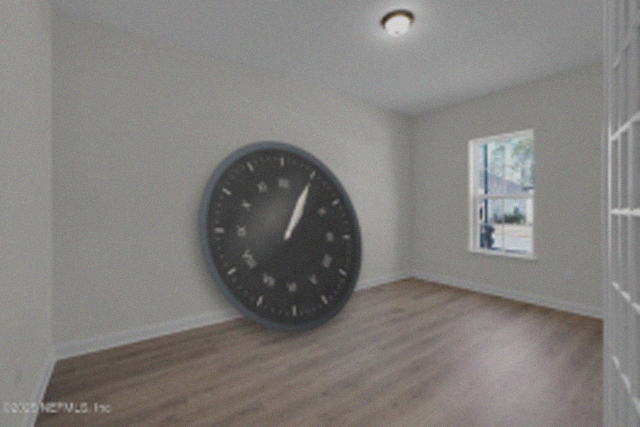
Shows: h=1 m=5
